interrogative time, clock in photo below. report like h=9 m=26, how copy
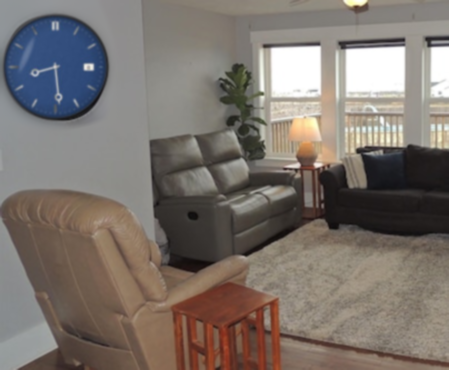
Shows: h=8 m=29
